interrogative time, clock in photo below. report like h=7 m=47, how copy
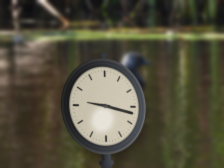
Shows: h=9 m=17
